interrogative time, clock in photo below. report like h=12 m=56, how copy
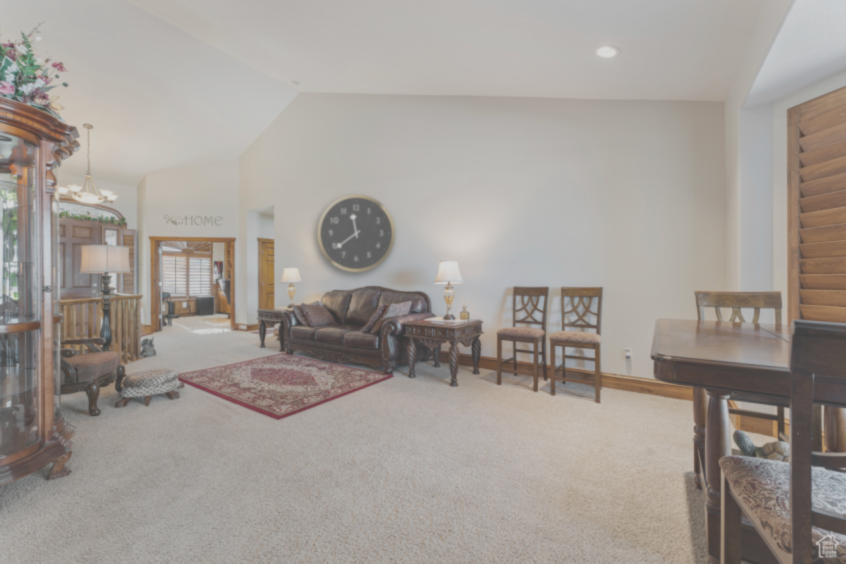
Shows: h=11 m=39
